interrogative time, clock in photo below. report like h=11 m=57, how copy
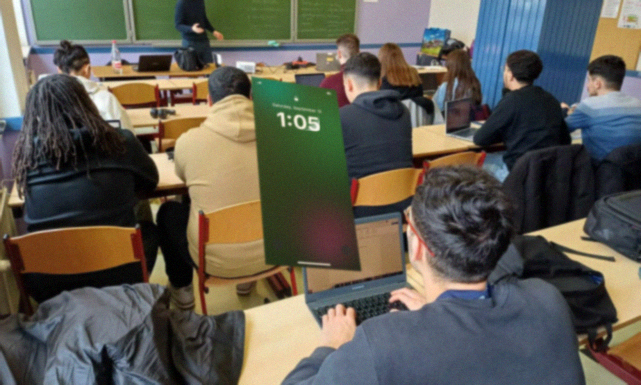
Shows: h=1 m=5
